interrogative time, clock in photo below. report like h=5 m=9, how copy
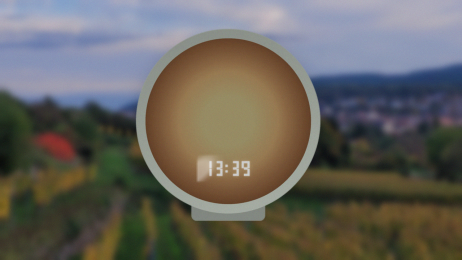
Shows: h=13 m=39
